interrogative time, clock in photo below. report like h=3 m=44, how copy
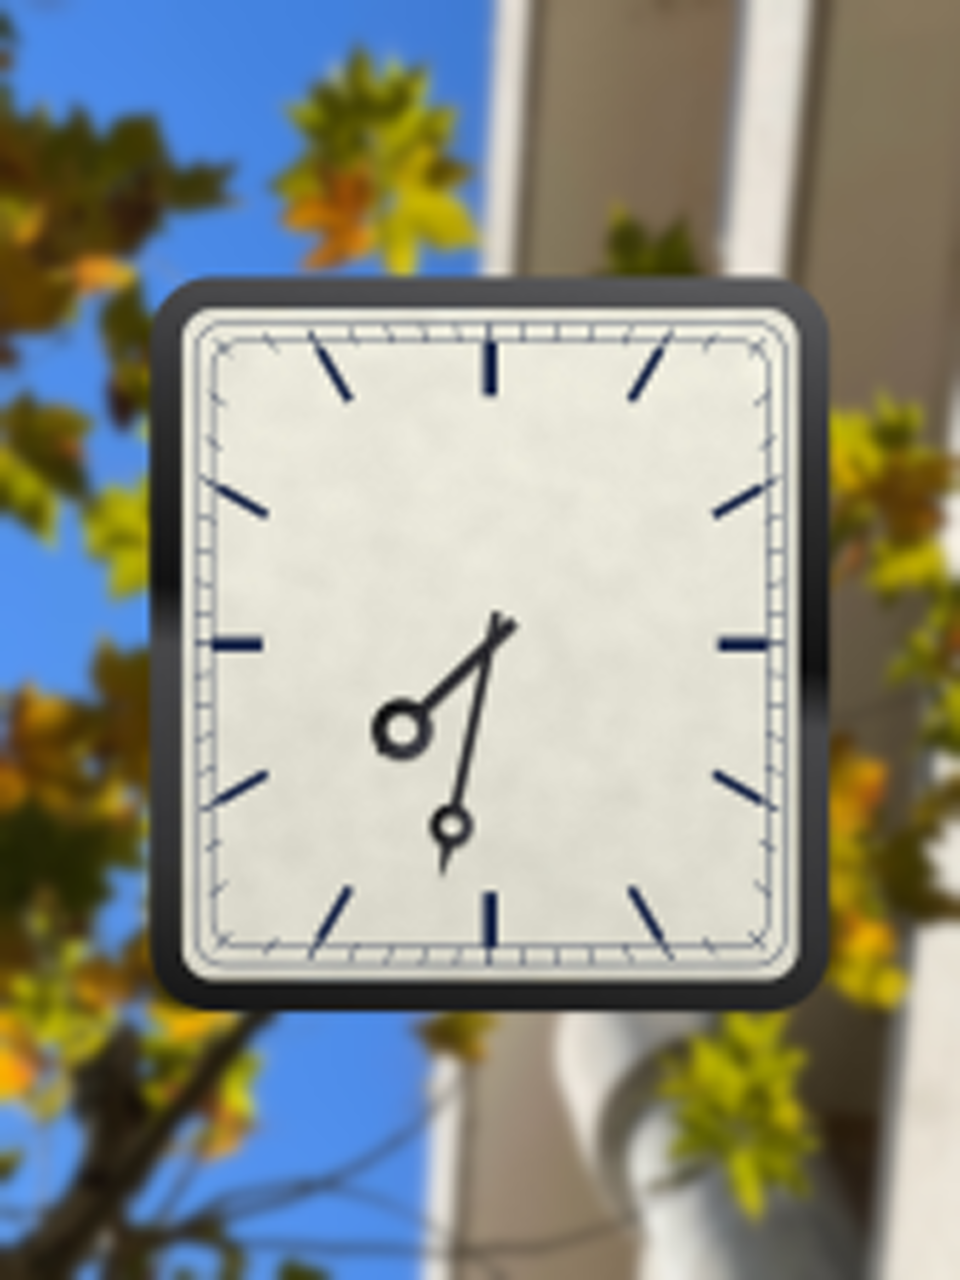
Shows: h=7 m=32
